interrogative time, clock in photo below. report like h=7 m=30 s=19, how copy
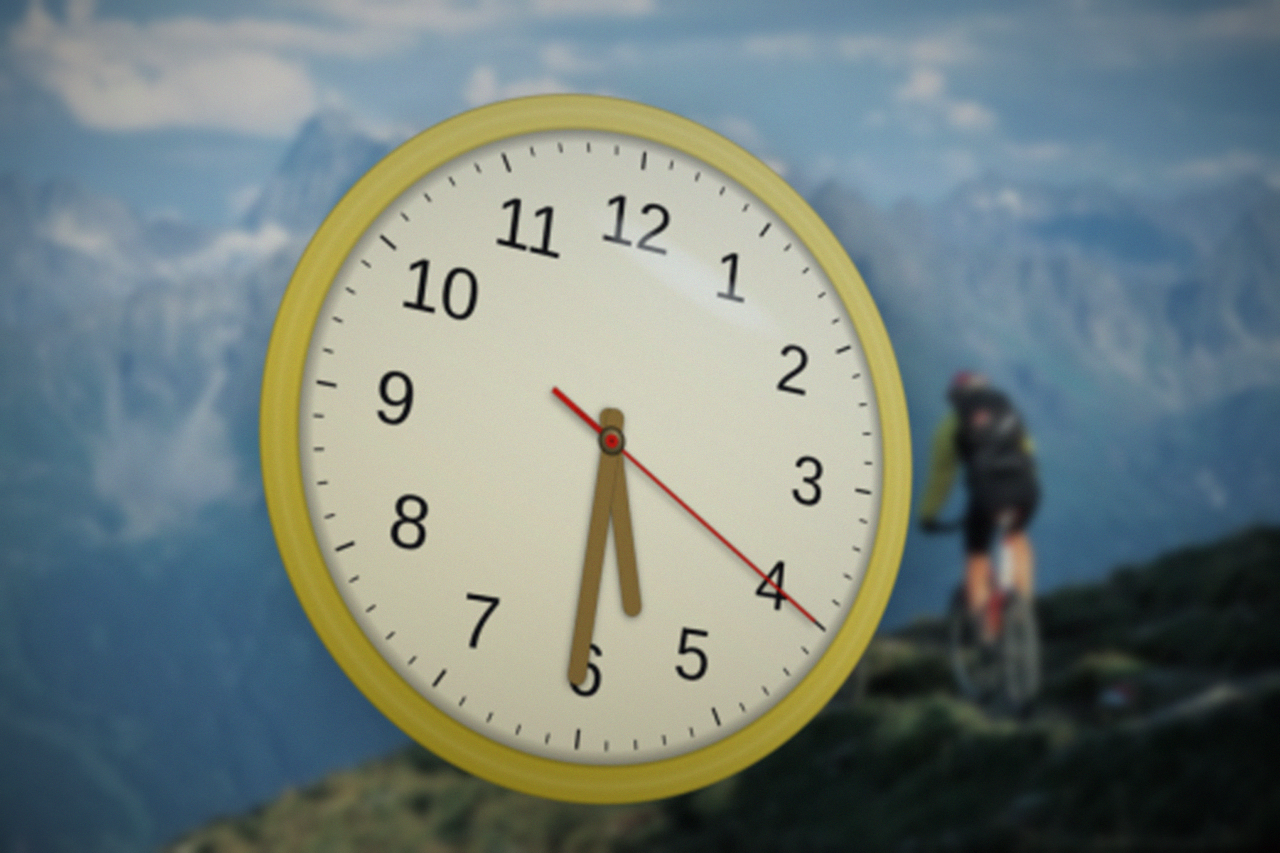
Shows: h=5 m=30 s=20
